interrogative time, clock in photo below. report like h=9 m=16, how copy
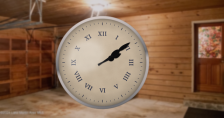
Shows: h=2 m=9
